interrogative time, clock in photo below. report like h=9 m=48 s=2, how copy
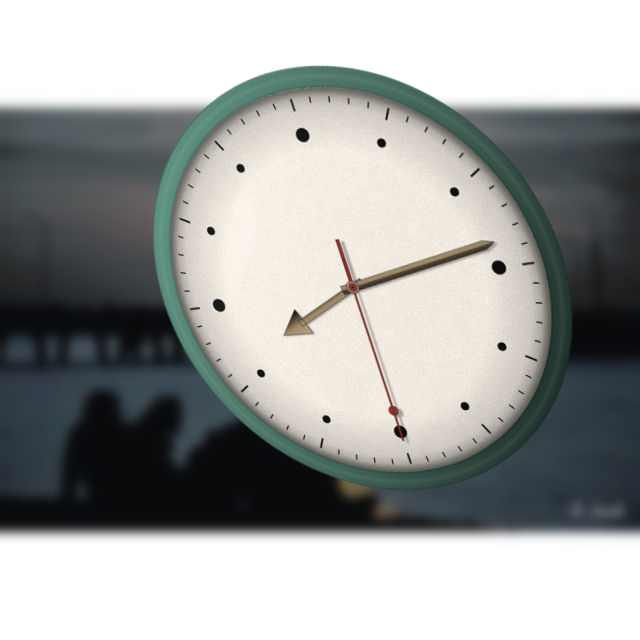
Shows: h=8 m=13 s=30
